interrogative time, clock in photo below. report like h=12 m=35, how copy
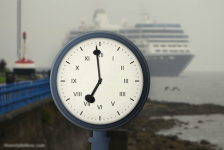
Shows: h=6 m=59
